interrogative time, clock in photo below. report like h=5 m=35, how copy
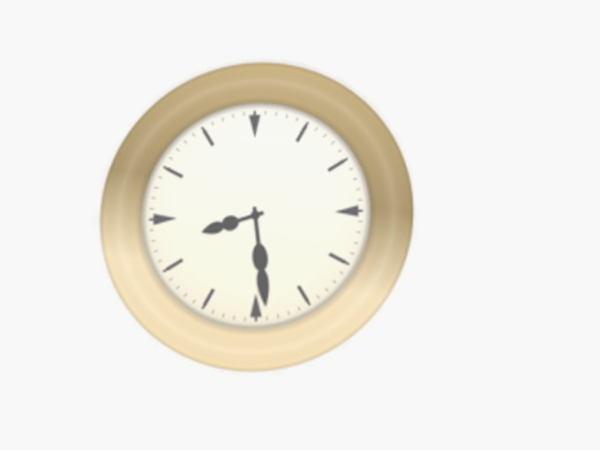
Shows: h=8 m=29
